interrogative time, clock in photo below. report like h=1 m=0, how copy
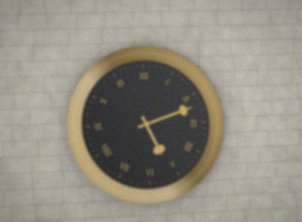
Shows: h=5 m=12
